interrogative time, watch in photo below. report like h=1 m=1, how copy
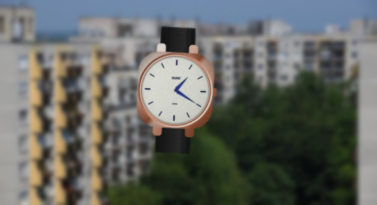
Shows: h=1 m=20
